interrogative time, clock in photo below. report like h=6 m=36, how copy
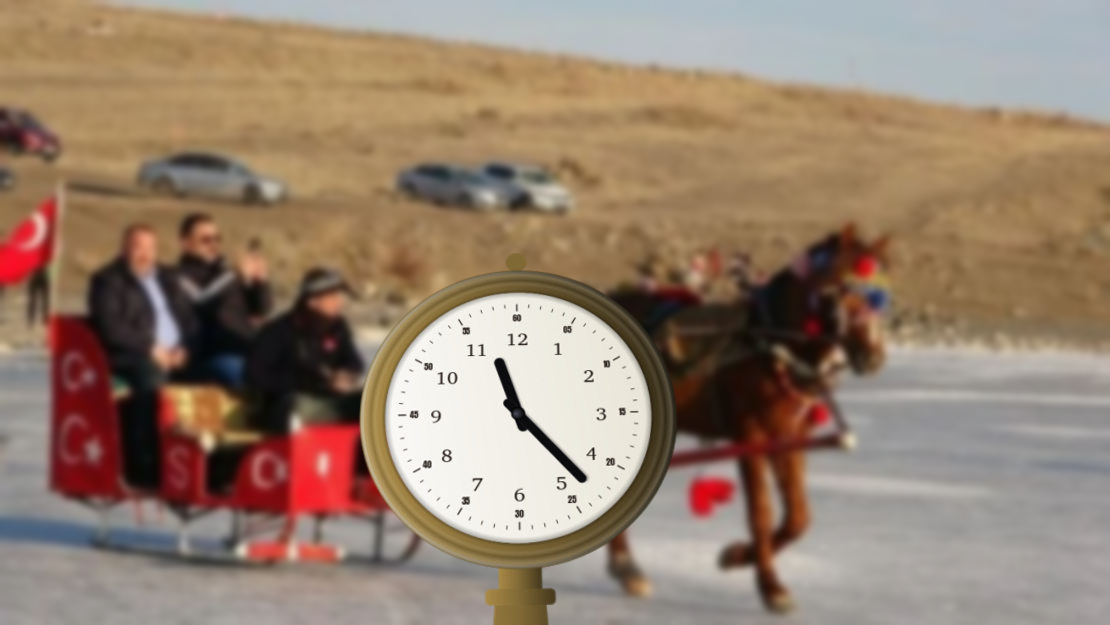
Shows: h=11 m=23
